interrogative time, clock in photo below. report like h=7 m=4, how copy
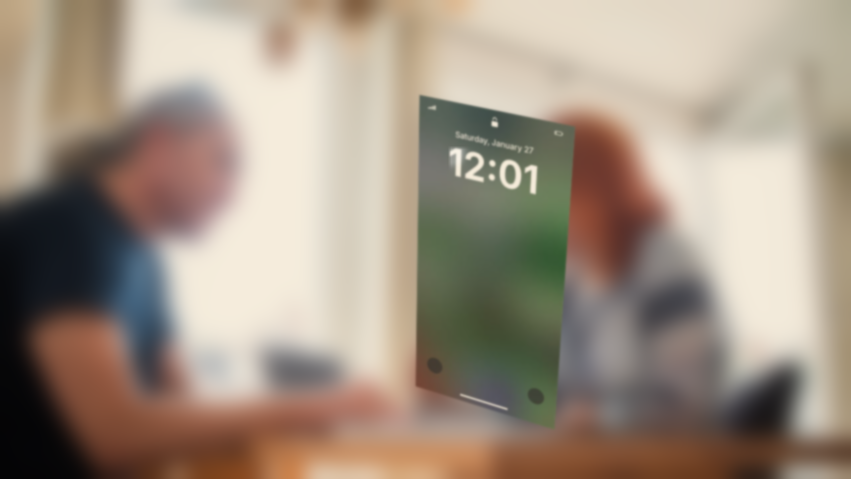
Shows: h=12 m=1
